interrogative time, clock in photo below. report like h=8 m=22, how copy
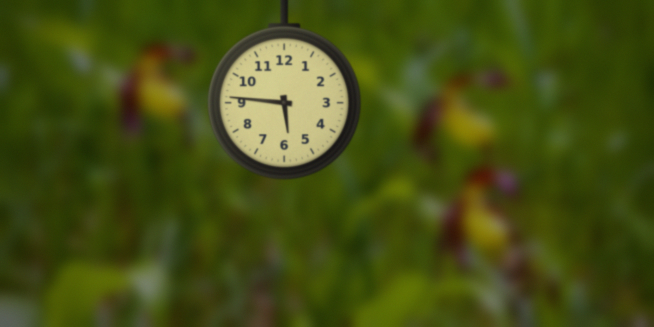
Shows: h=5 m=46
